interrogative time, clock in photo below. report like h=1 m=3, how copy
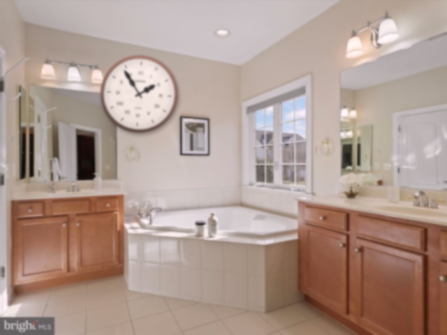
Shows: h=1 m=54
